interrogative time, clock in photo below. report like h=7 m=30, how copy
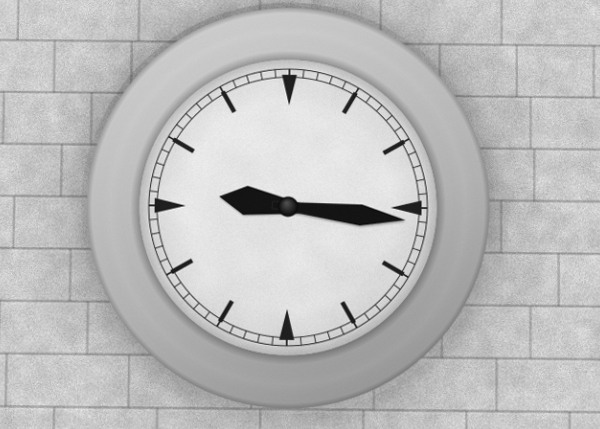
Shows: h=9 m=16
